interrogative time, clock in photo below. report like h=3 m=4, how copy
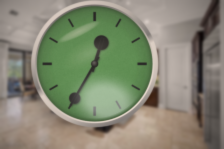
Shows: h=12 m=35
